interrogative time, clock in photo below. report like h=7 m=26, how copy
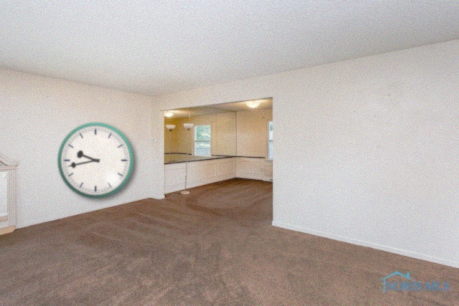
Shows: h=9 m=43
